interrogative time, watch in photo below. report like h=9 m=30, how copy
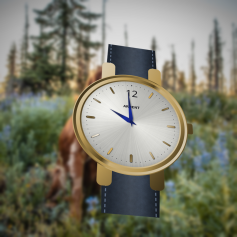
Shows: h=9 m=59
